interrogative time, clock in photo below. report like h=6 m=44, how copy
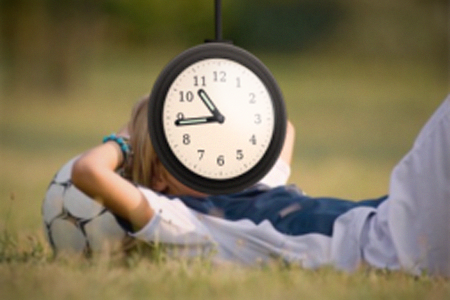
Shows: h=10 m=44
